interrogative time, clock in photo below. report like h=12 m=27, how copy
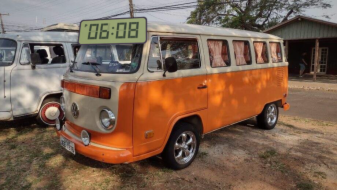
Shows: h=6 m=8
